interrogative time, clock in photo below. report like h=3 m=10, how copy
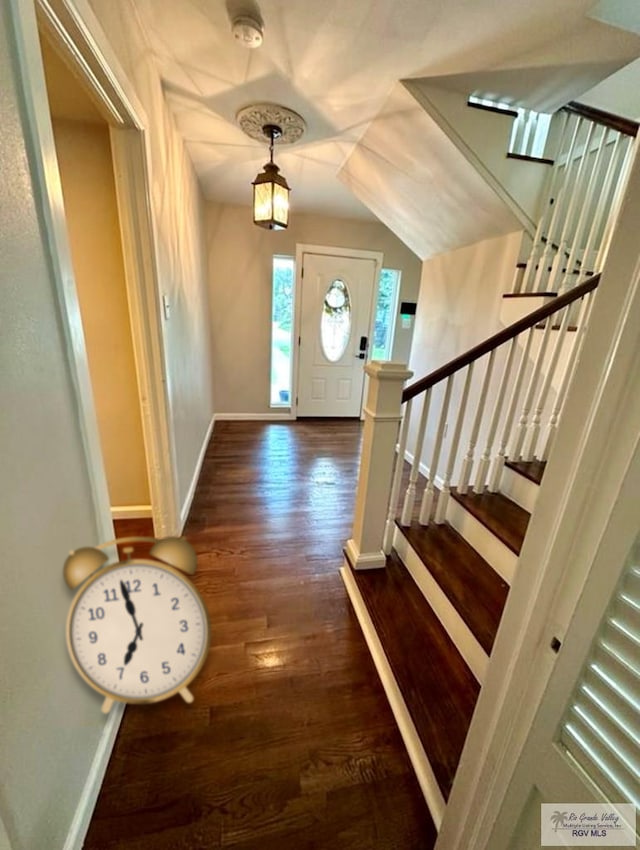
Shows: h=6 m=58
